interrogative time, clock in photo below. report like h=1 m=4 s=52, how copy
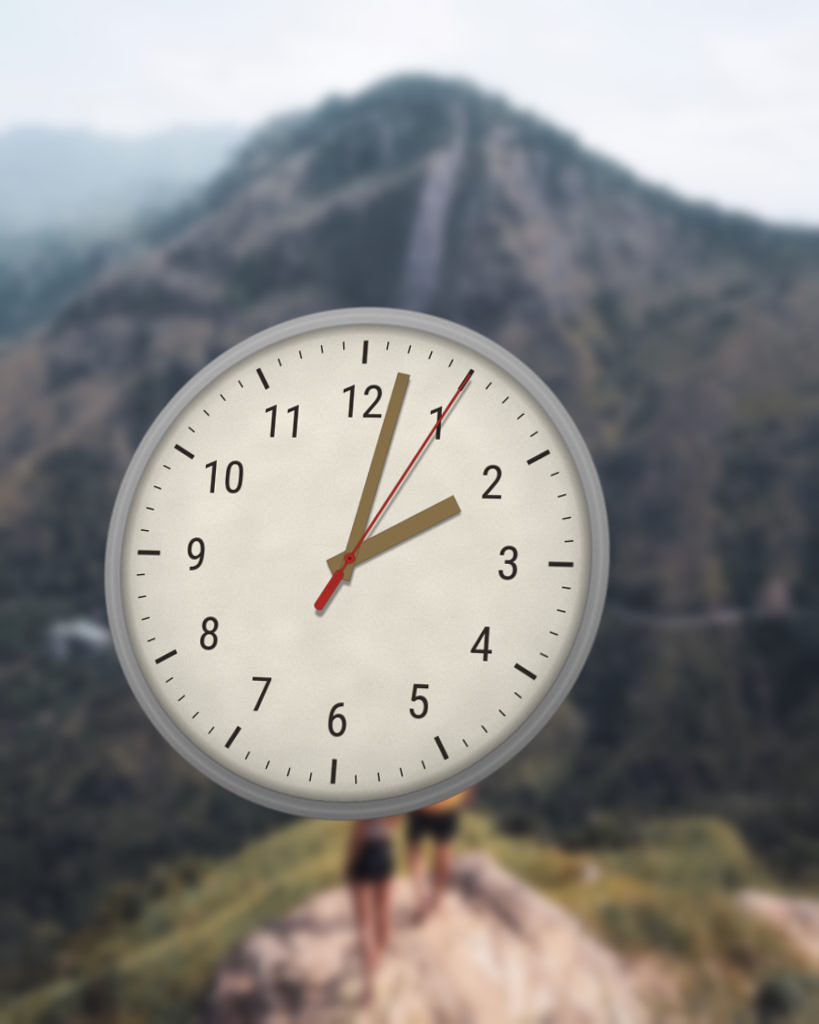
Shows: h=2 m=2 s=5
